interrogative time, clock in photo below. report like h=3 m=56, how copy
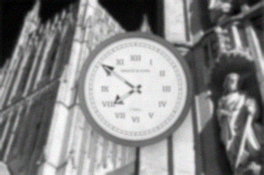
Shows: h=7 m=51
